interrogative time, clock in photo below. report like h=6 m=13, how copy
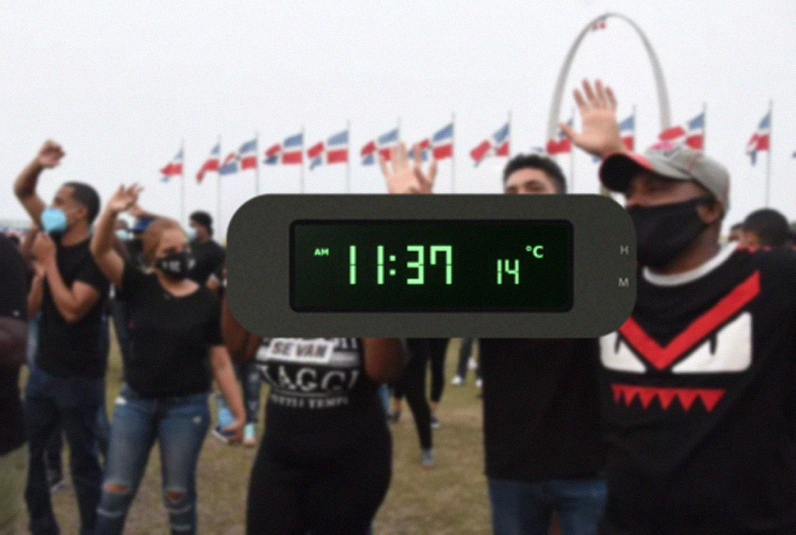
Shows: h=11 m=37
